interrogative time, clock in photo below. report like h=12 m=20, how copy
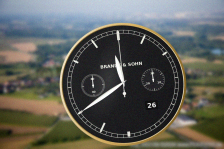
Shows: h=11 m=40
